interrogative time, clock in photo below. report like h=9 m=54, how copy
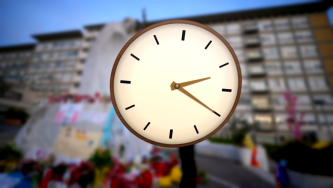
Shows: h=2 m=20
